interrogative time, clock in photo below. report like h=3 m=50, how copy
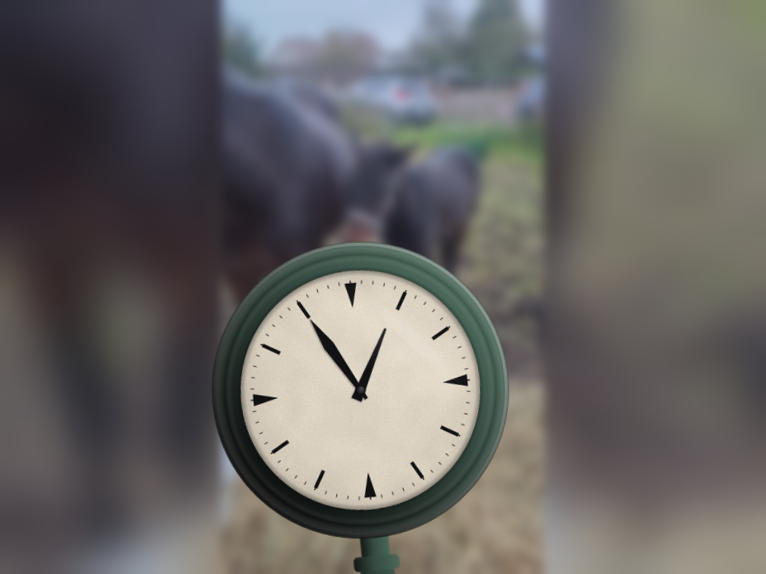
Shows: h=12 m=55
